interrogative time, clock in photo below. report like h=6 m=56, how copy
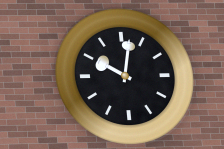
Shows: h=10 m=2
